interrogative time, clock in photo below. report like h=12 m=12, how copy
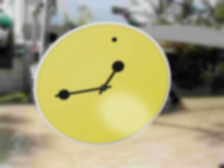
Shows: h=12 m=42
